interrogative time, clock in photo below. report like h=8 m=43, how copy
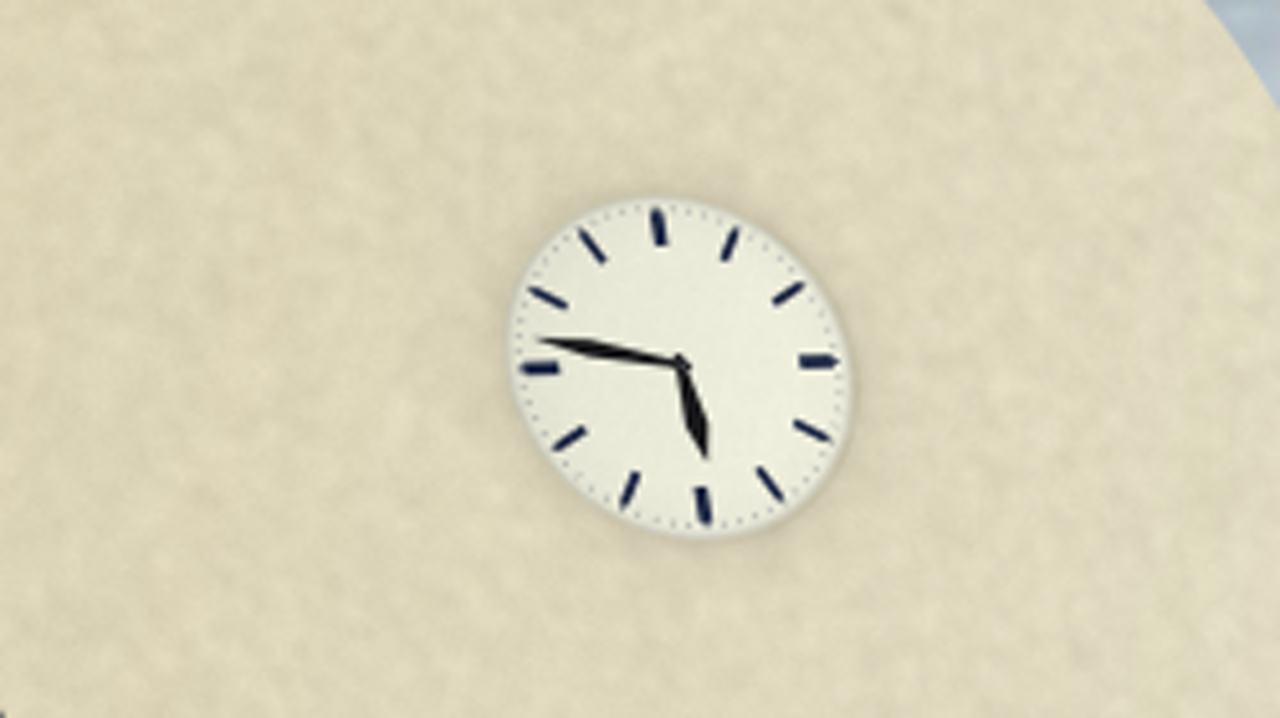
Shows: h=5 m=47
